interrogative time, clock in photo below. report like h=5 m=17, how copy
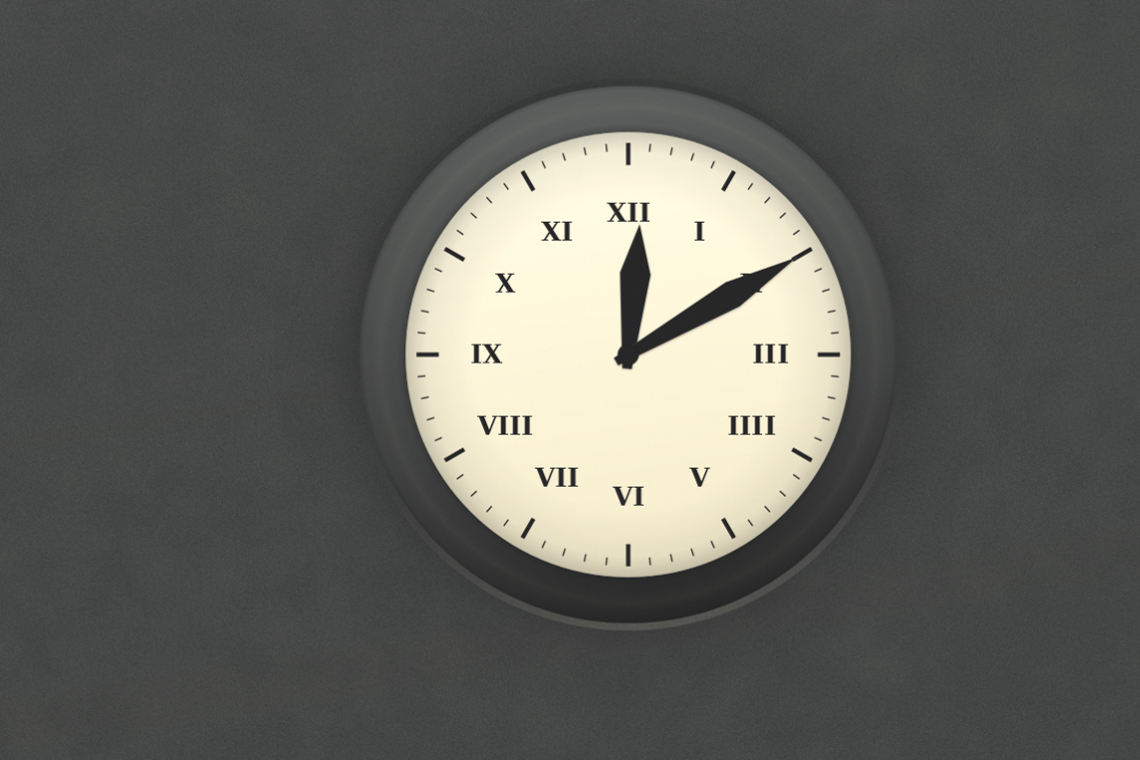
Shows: h=12 m=10
